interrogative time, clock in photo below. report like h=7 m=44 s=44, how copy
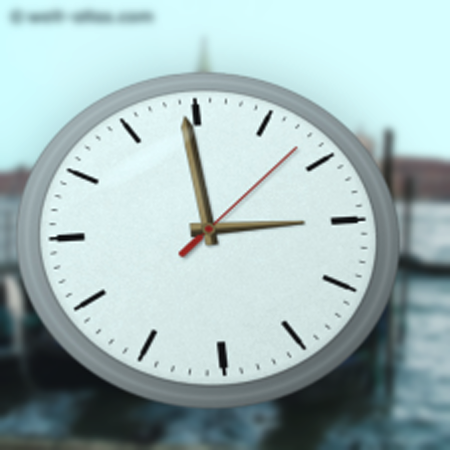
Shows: h=2 m=59 s=8
